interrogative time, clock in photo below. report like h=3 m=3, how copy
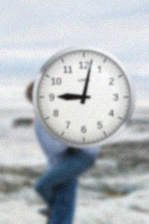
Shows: h=9 m=2
